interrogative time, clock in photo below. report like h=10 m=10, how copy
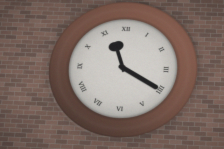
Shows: h=11 m=20
